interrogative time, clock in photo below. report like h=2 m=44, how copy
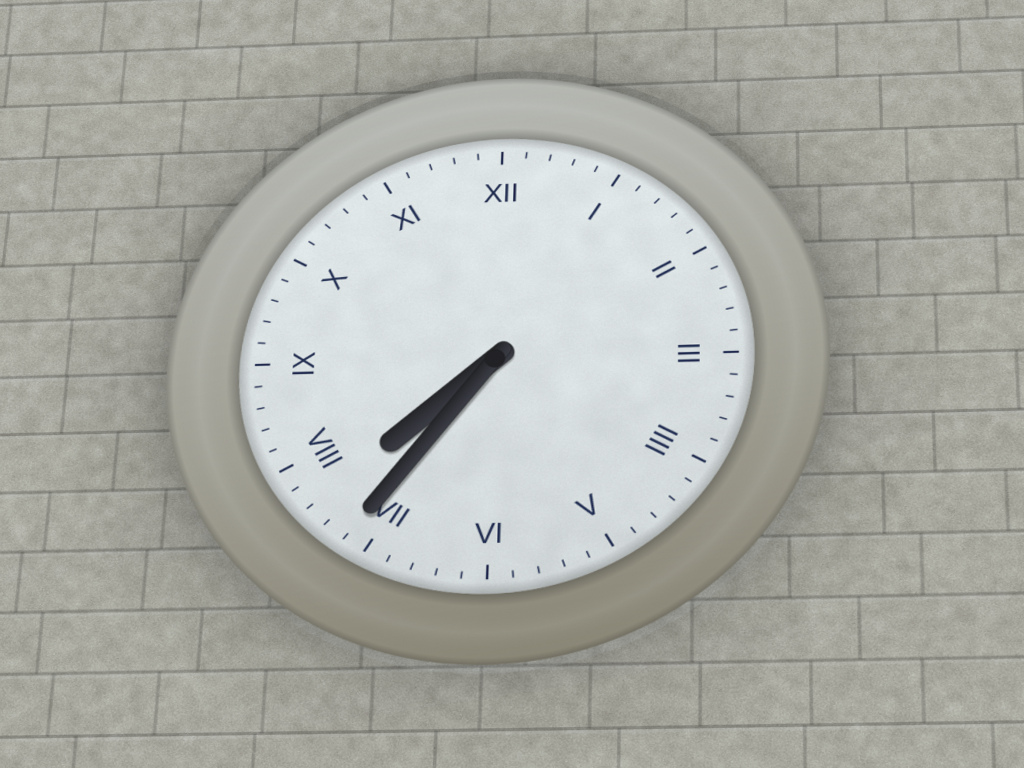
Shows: h=7 m=36
